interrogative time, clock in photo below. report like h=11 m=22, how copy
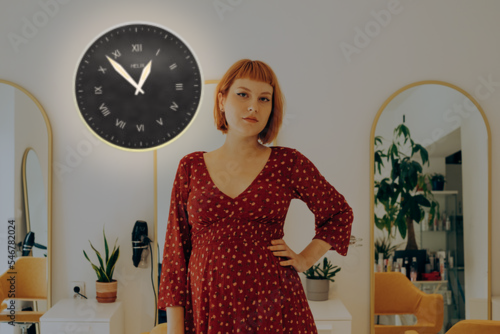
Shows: h=12 m=53
